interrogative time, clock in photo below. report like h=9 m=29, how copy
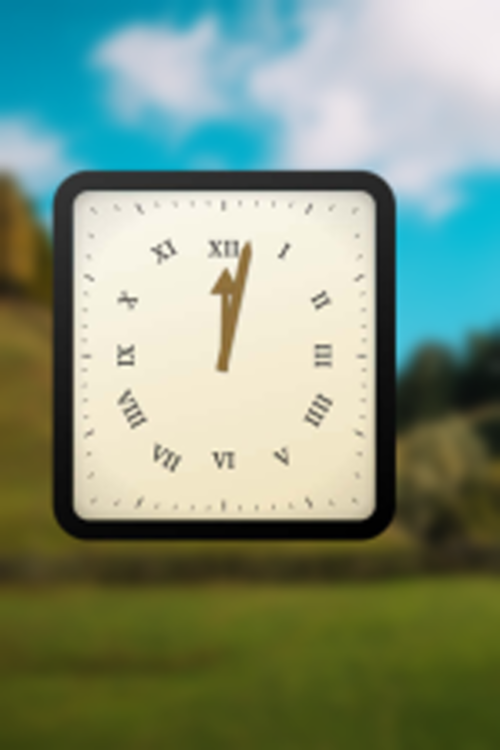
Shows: h=12 m=2
